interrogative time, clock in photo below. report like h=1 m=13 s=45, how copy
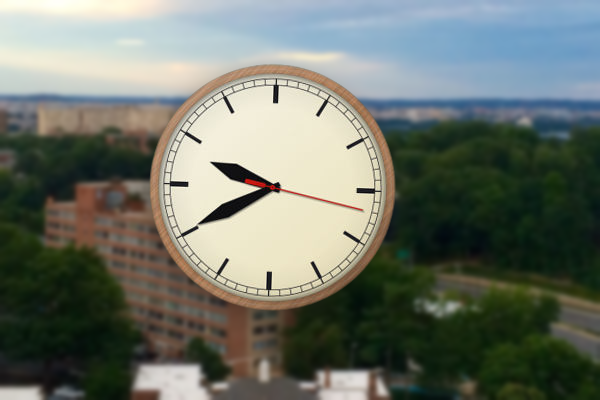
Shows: h=9 m=40 s=17
